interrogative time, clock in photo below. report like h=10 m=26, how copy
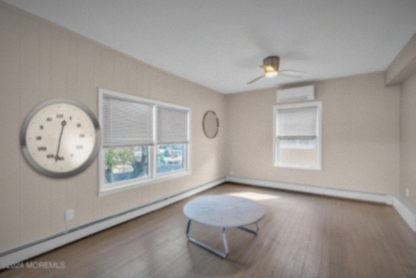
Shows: h=12 m=32
